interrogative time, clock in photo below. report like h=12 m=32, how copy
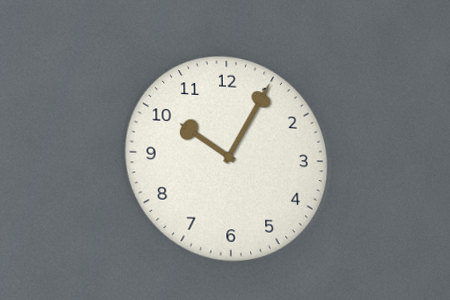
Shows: h=10 m=5
